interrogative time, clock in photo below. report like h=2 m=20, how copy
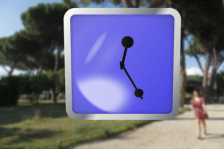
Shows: h=12 m=25
